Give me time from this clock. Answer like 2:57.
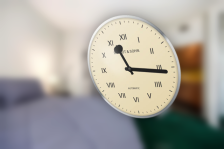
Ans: 11:16
